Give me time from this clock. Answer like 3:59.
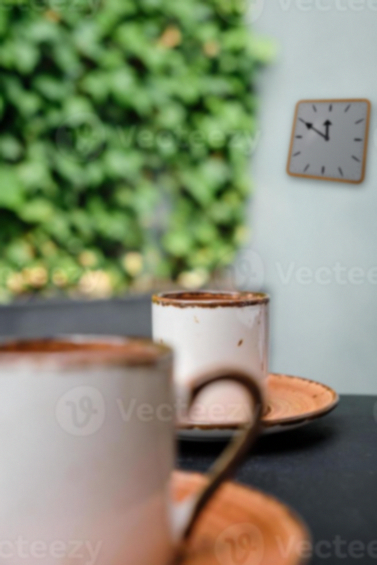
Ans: 11:50
